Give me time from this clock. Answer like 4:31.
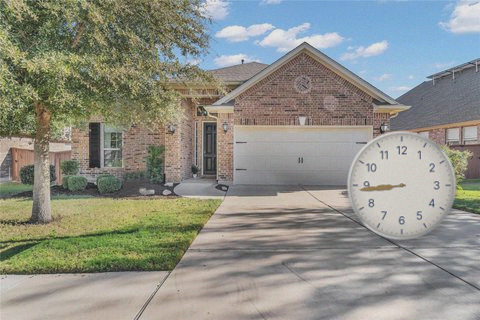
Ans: 8:44
